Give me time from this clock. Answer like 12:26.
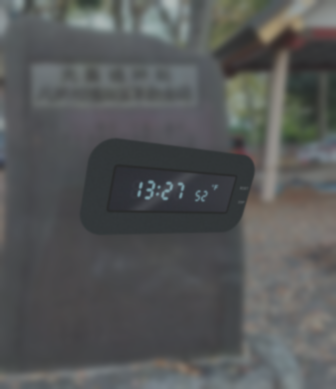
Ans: 13:27
